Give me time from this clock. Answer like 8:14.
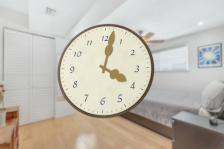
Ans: 4:02
